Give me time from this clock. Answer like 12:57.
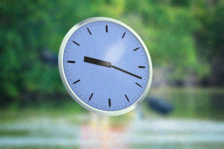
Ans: 9:18
